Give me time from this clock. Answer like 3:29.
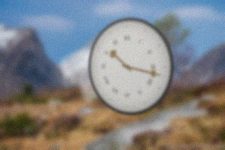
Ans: 10:17
